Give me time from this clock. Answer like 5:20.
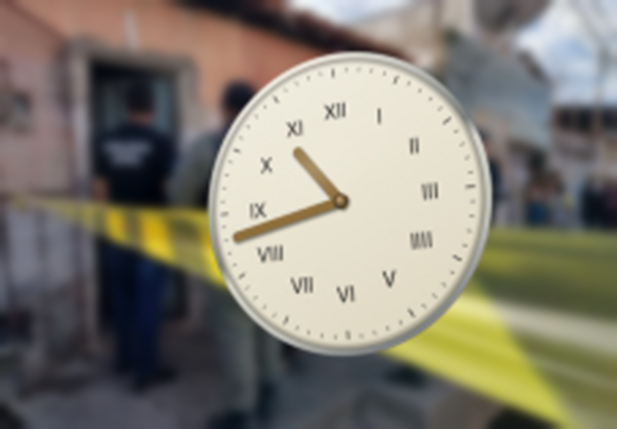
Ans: 10:43
